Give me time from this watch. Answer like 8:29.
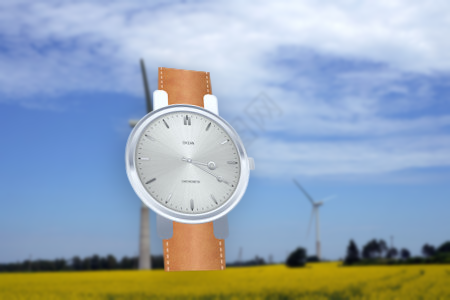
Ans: 3:20
